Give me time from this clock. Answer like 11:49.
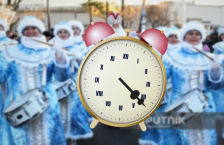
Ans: 4:22
